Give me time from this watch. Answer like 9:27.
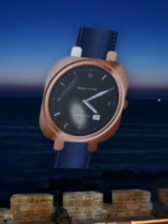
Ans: 4:10
